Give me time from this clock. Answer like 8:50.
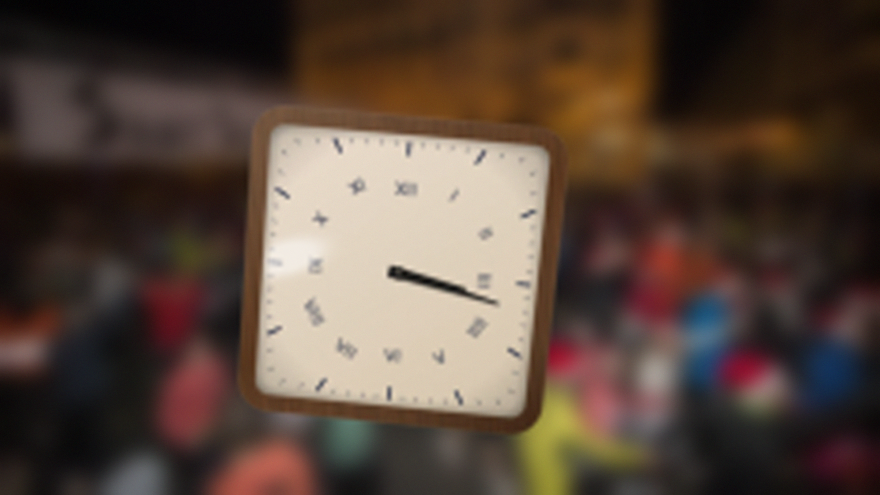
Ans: 3:17
